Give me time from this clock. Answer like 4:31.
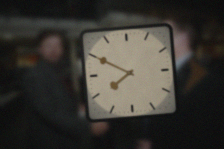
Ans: 7:50
